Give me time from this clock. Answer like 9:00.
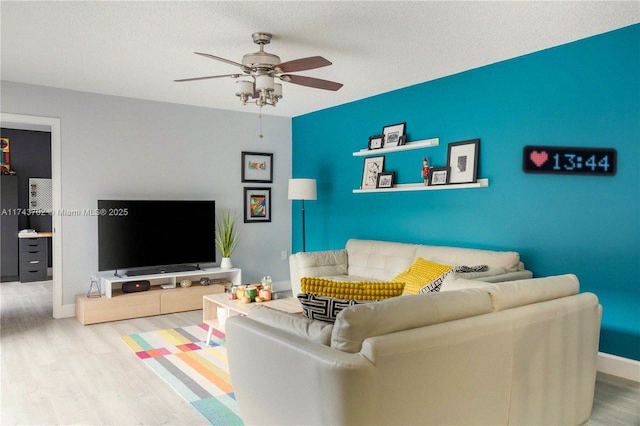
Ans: 13:44
